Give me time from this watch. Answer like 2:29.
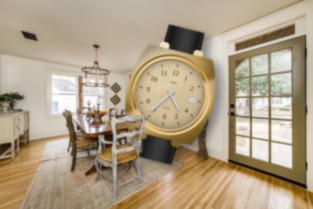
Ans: 4:36
